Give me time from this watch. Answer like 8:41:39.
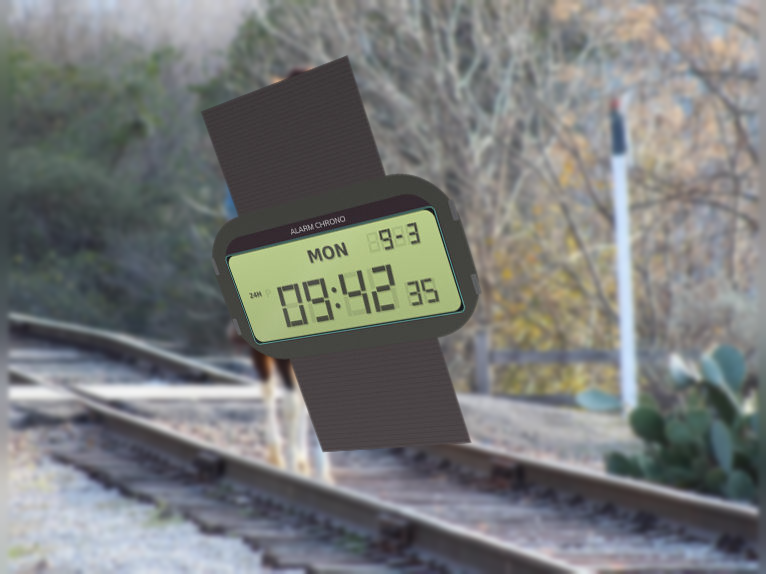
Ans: 9:42:35
